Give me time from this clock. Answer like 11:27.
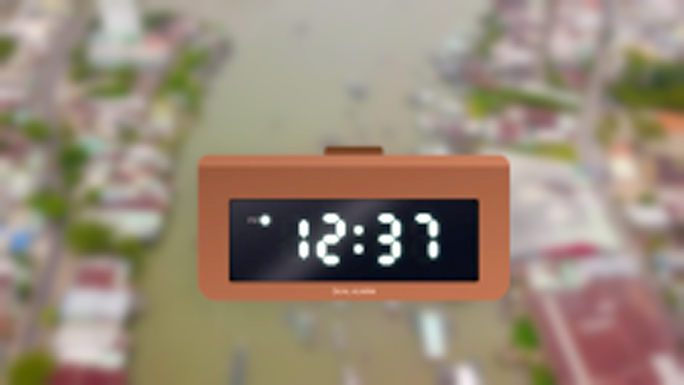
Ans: 12:37
